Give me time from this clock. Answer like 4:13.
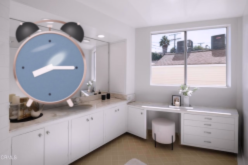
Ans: 8:15
